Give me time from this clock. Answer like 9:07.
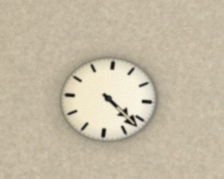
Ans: 4:22
